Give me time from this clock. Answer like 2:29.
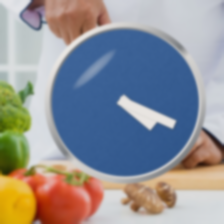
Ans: 4:19
